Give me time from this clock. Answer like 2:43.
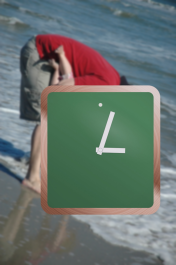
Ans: 3:03
